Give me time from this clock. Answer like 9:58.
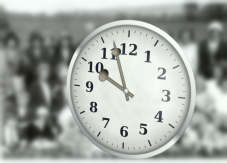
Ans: 9:57
